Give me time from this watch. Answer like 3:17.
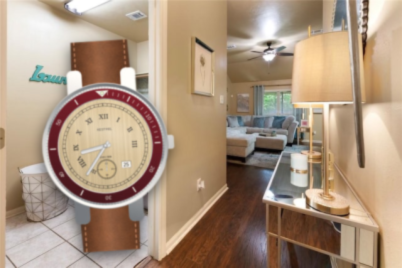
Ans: 8:36
